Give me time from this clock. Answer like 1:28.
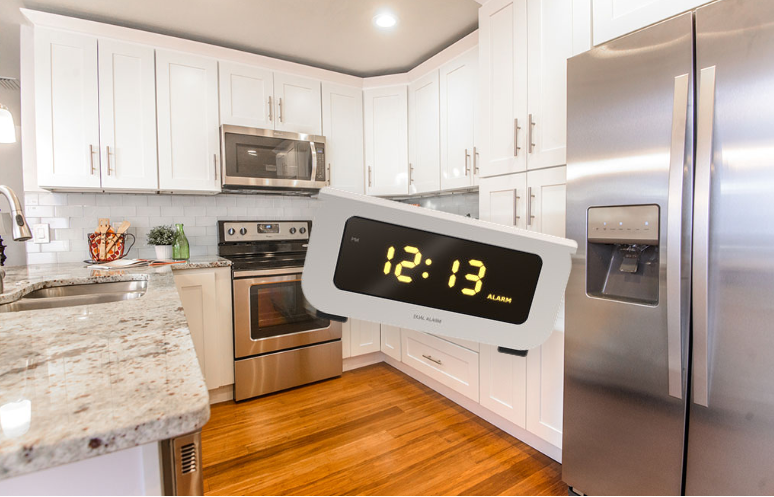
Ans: 12:13
